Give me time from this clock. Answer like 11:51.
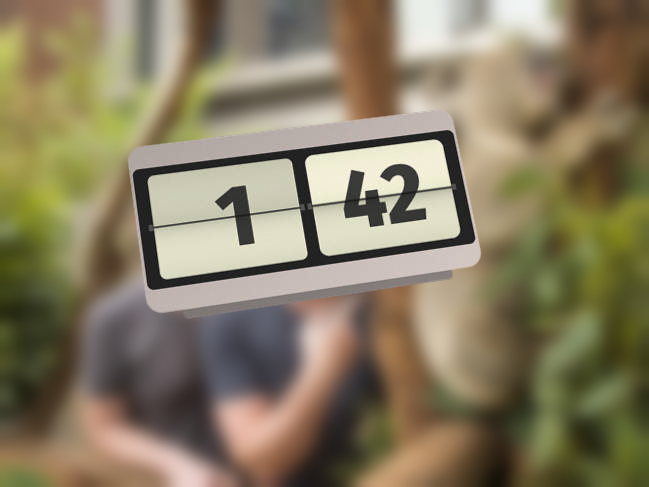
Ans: 1:42
